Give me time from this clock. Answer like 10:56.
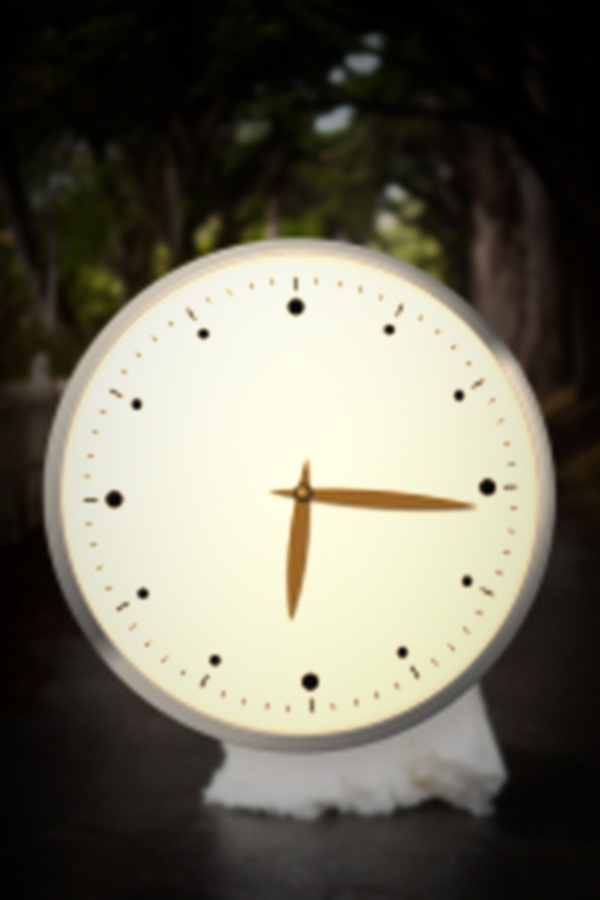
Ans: 6:16
